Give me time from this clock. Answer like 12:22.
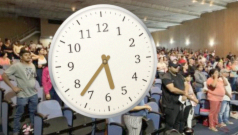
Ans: 5:37
